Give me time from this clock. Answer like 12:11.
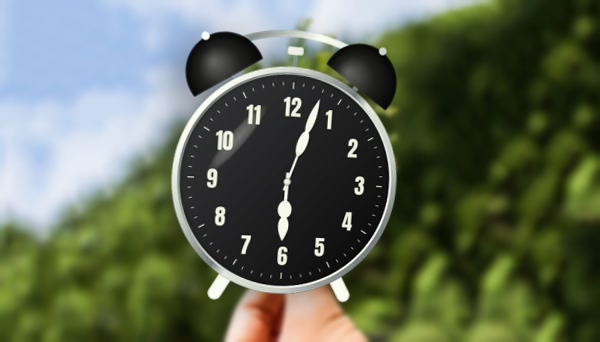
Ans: 6:03
